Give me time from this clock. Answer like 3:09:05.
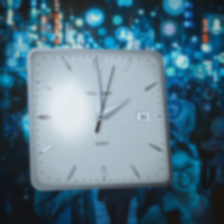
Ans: 2:00:03
